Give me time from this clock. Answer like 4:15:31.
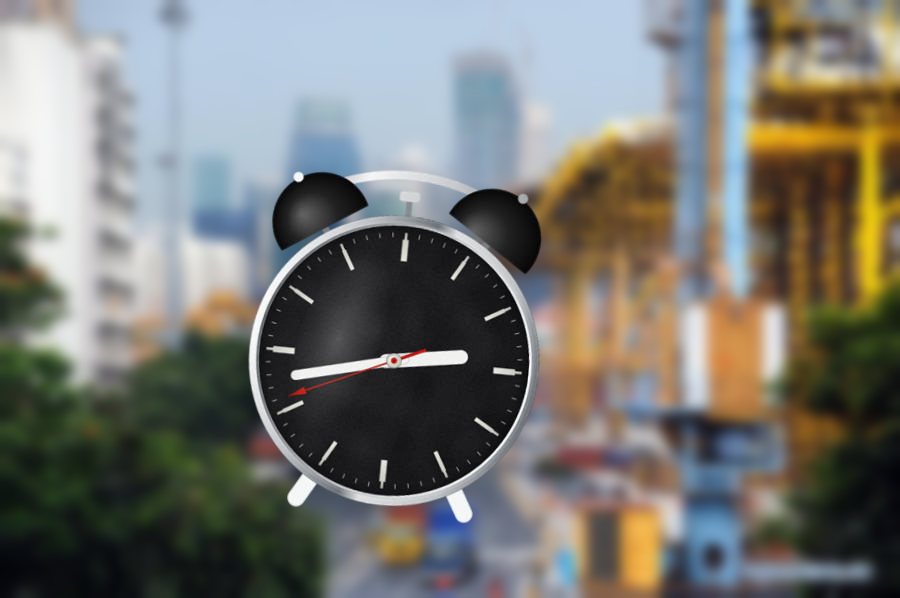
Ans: 2:42:41
